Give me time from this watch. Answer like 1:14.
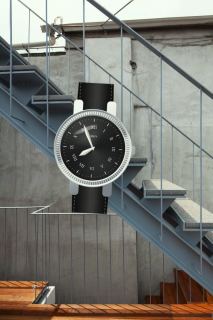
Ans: 7:56
